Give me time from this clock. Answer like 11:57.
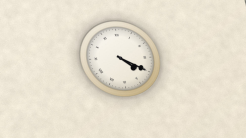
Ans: 4:20
